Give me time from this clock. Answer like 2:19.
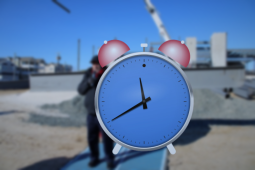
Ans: 11:40
